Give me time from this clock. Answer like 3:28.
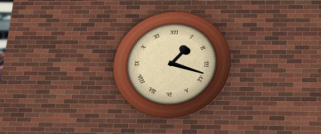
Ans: 1:18
